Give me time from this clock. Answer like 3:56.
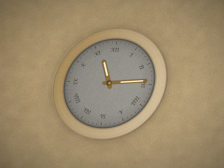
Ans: 11:14
